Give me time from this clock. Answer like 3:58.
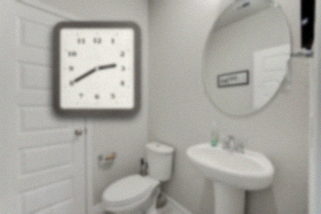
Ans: 2:40
